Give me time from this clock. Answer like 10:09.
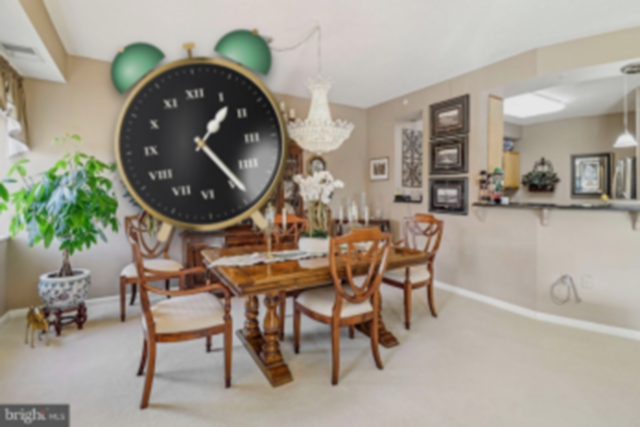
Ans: 1:24
